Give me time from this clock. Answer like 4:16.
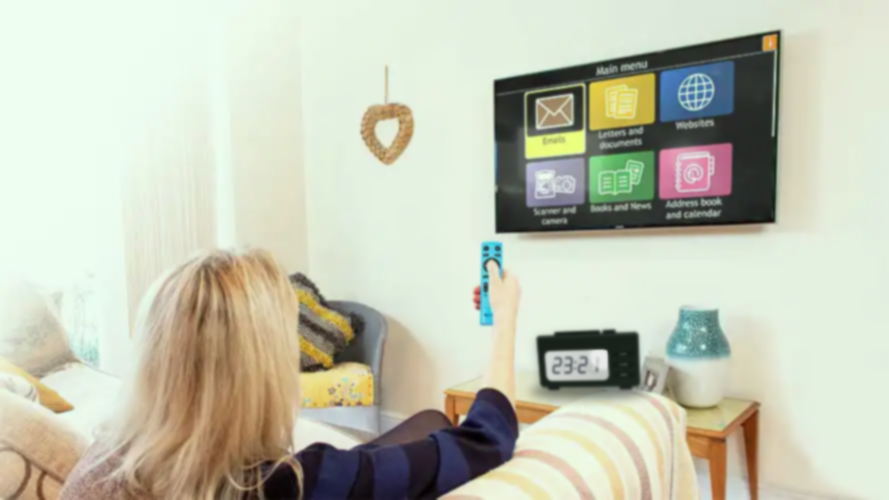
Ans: 23:21
